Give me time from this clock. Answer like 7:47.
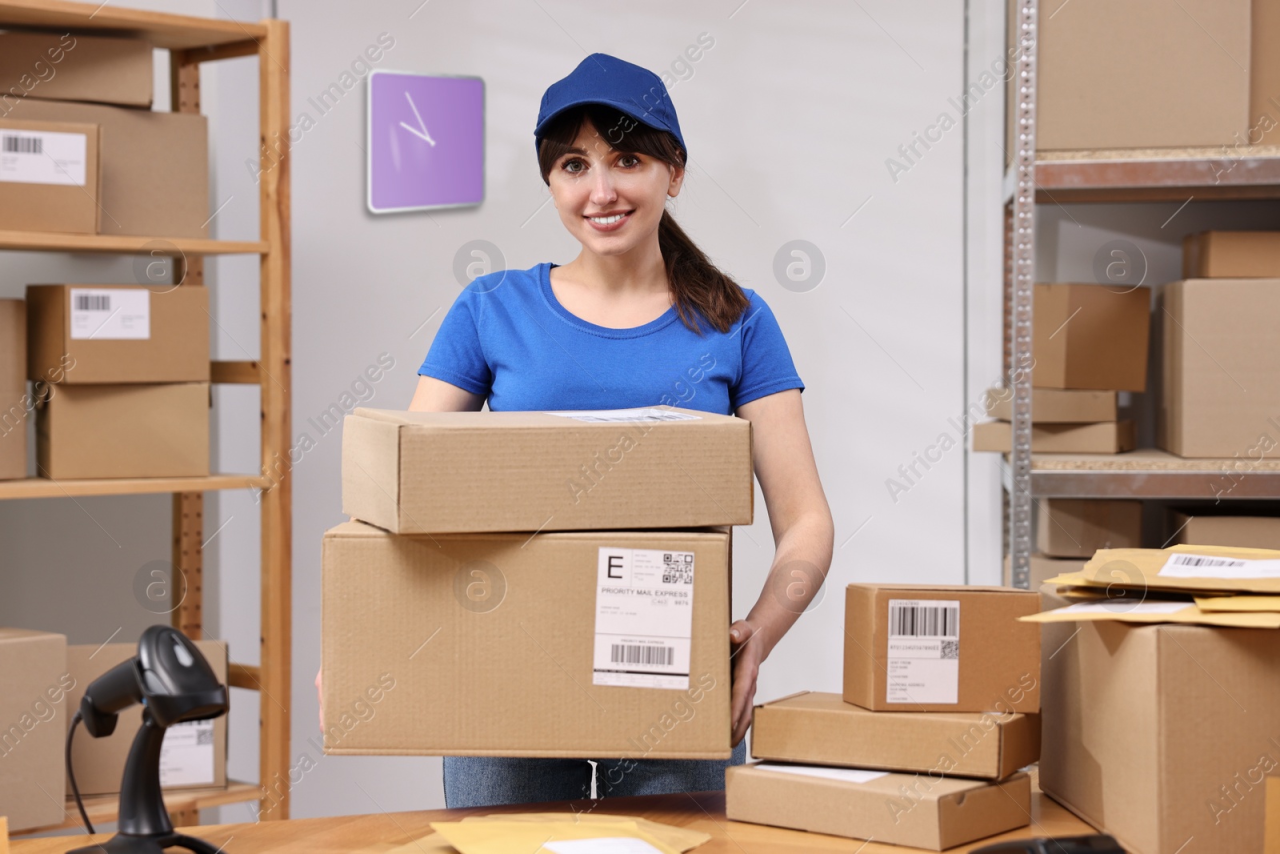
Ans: 9:55
